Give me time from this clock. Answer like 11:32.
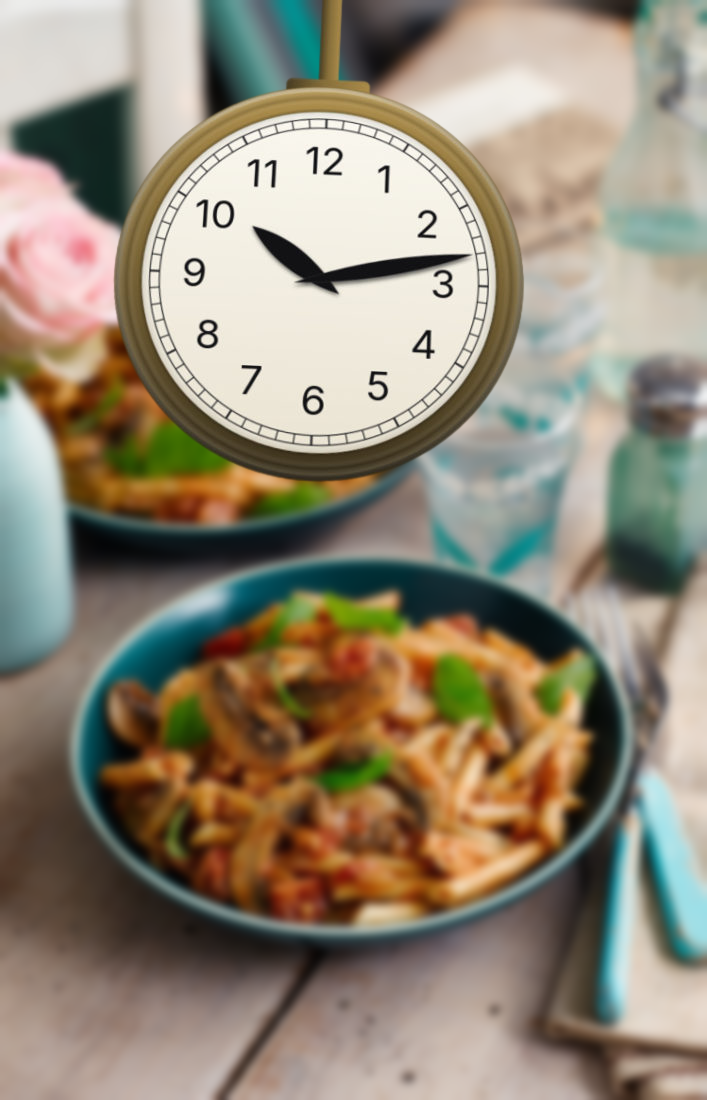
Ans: 10:13
